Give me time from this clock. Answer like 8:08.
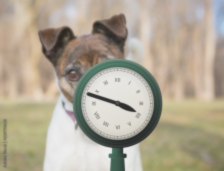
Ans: 3:48
